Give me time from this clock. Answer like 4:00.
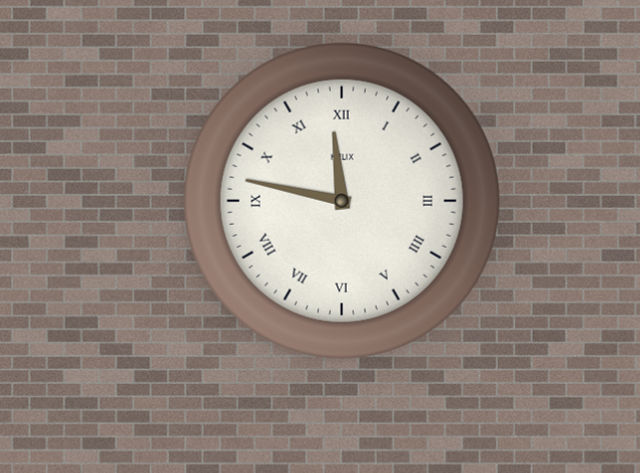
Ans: 11:47
